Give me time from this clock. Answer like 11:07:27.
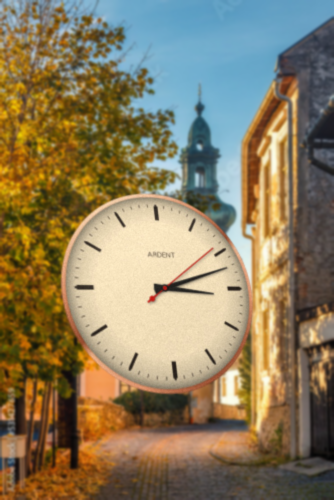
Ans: 3:12:09
